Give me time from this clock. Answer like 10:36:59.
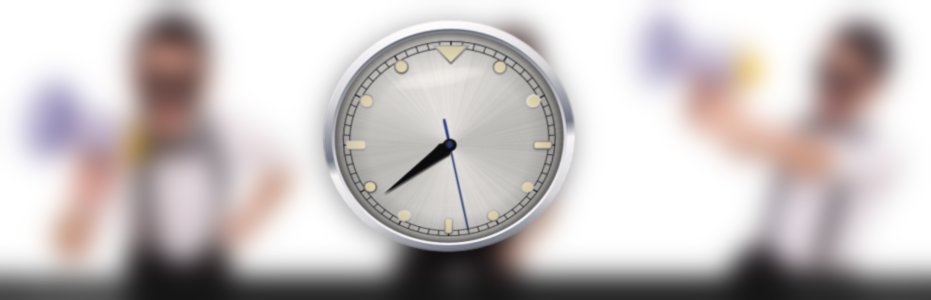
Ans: 7:38:28
